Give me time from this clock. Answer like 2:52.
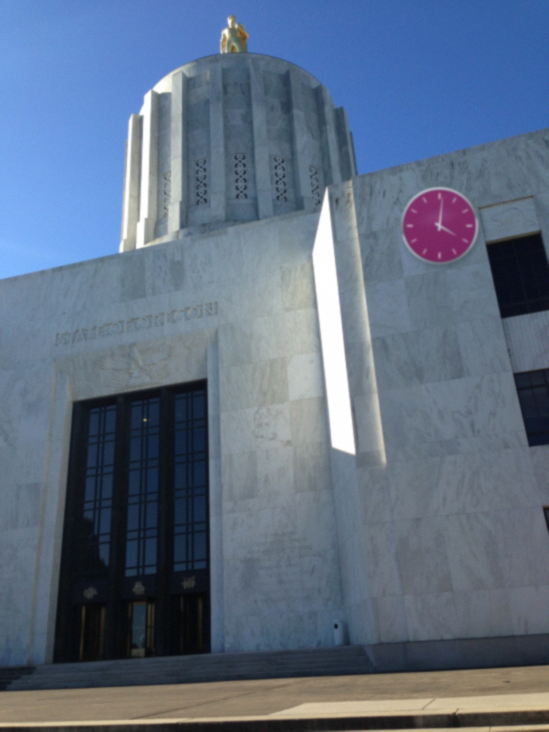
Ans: 4:01
